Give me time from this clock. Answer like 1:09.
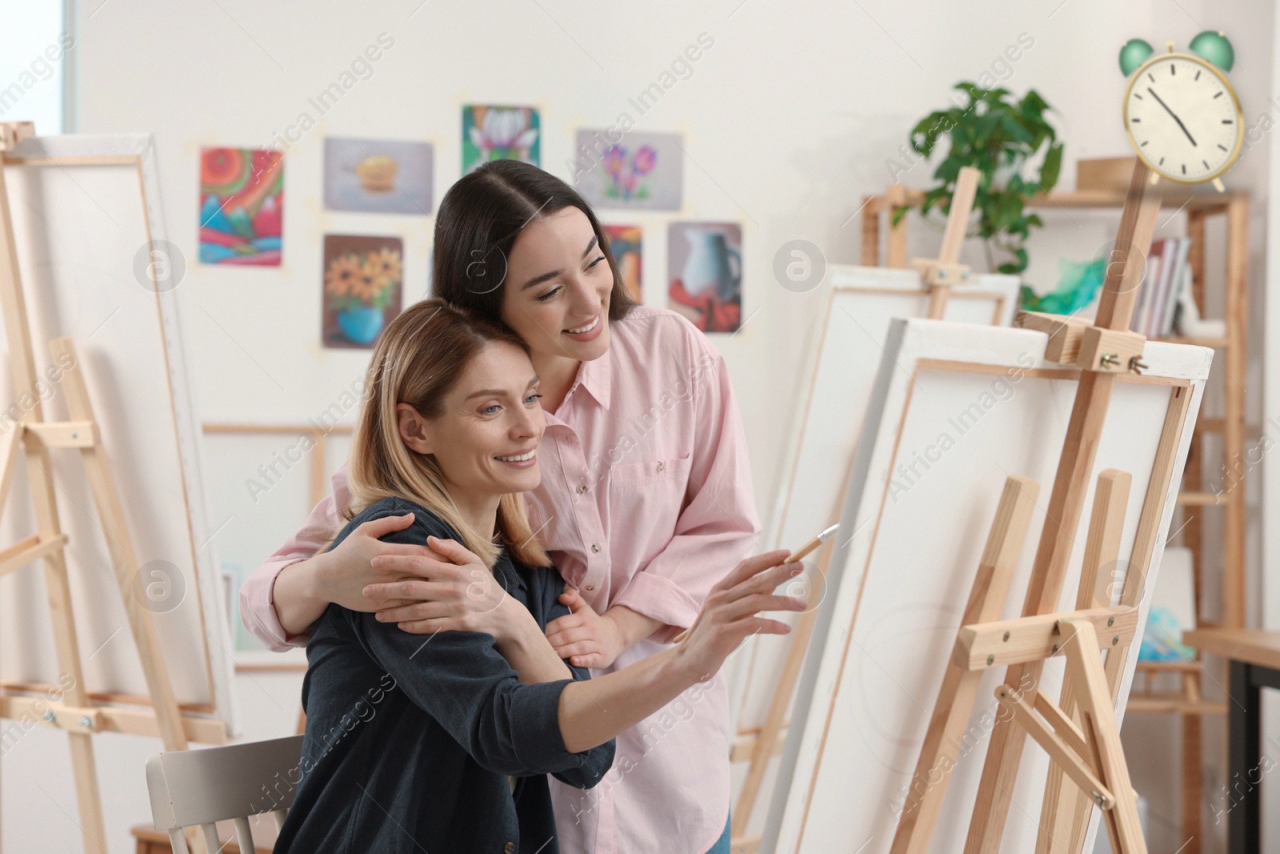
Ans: 4:53
